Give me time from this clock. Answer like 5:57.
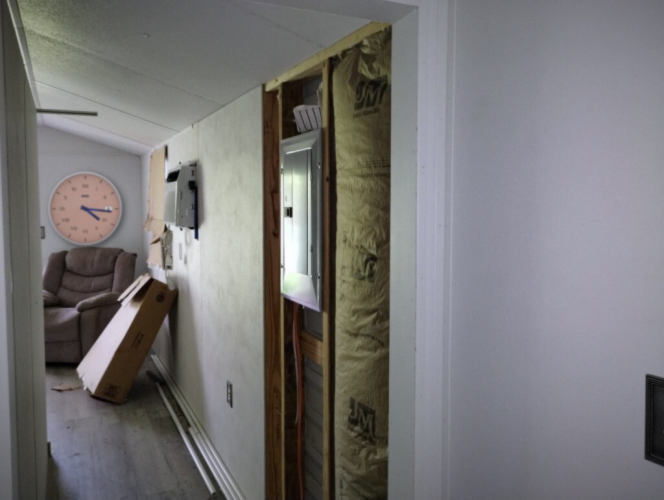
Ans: 4:16
